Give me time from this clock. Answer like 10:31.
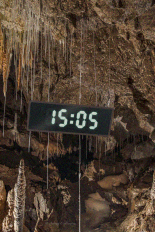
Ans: 15:05
